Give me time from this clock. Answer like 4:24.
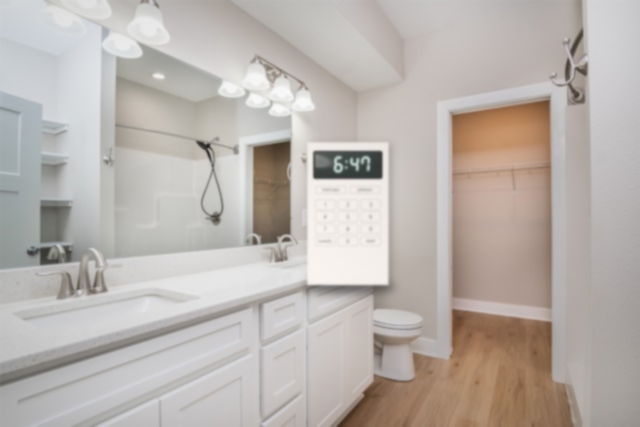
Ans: 6:47
